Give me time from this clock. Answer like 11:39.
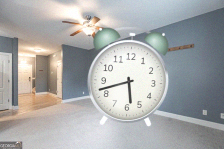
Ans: 5:42
